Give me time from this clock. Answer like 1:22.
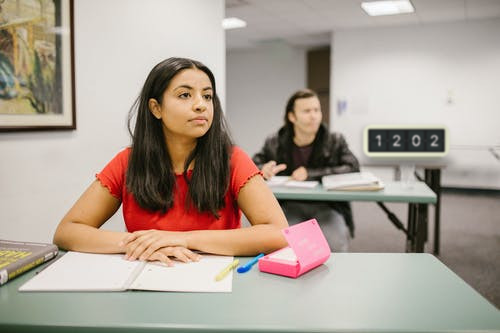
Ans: 12:02
